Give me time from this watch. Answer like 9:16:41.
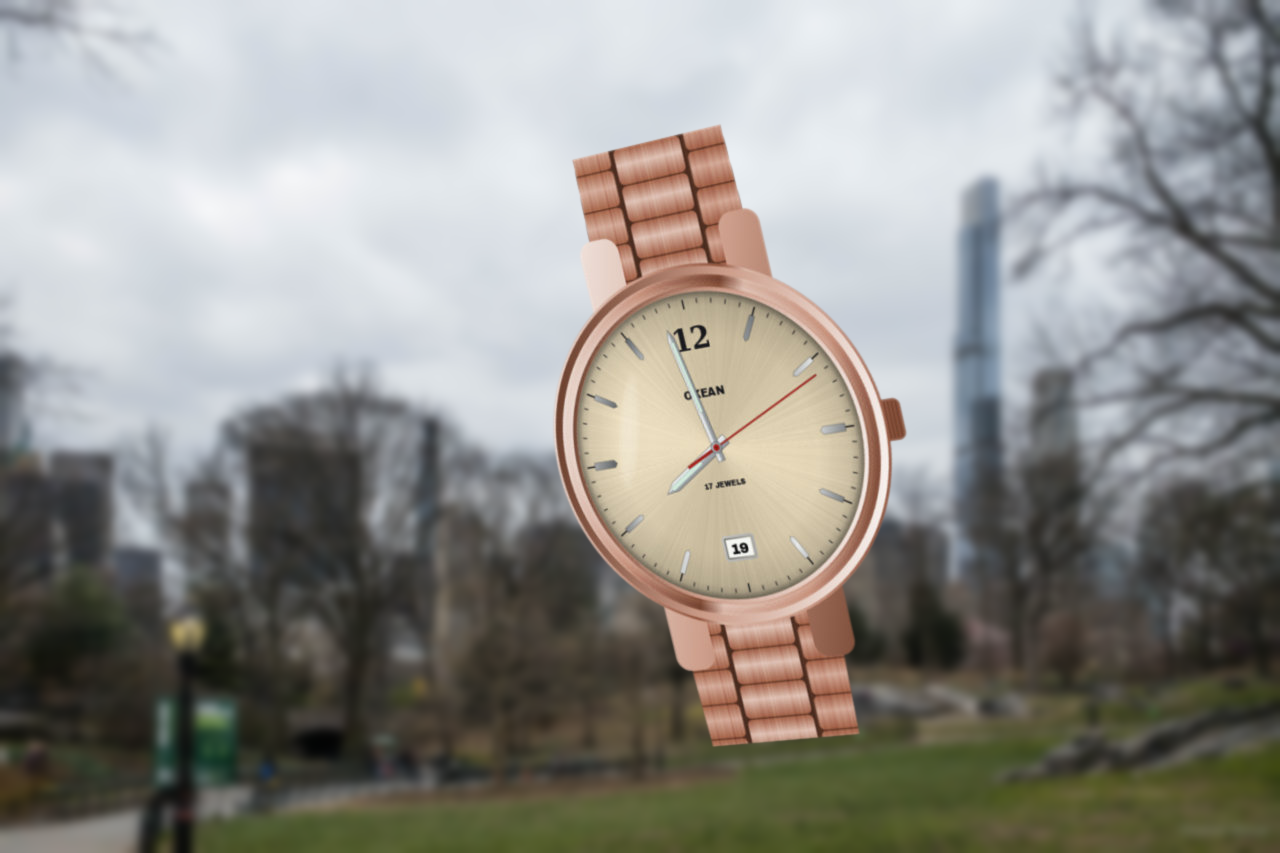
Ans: 7:58:11
